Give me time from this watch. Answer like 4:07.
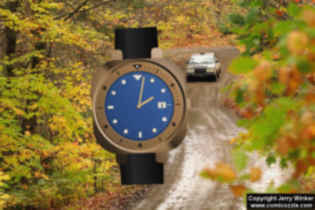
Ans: 2:02
